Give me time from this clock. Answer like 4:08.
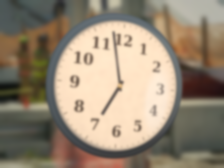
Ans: 6:58
